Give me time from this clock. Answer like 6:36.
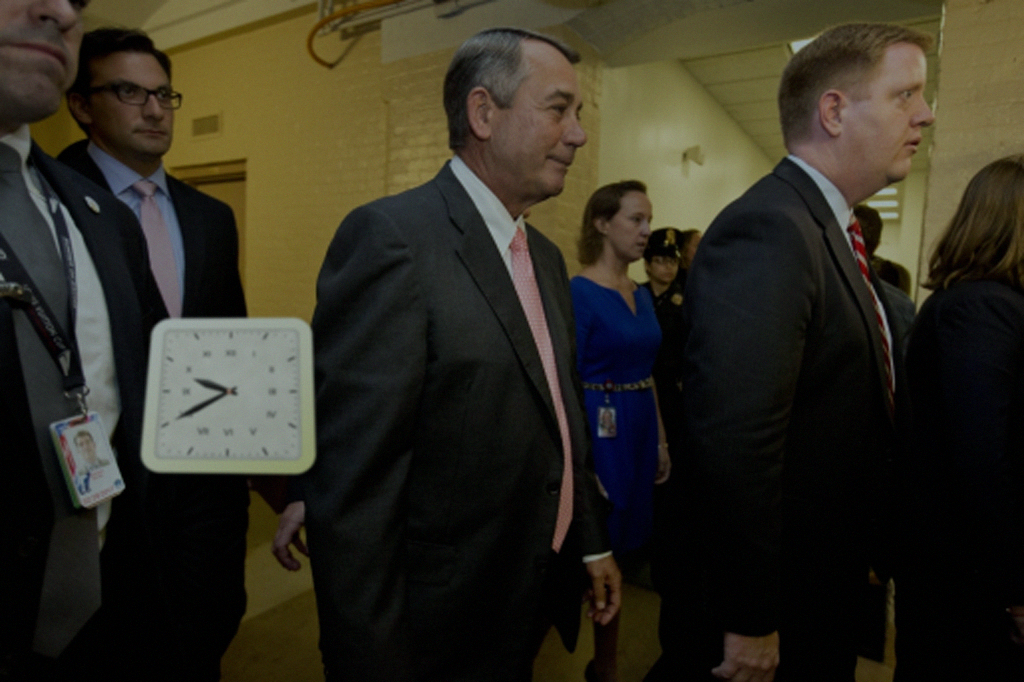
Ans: 9:40
